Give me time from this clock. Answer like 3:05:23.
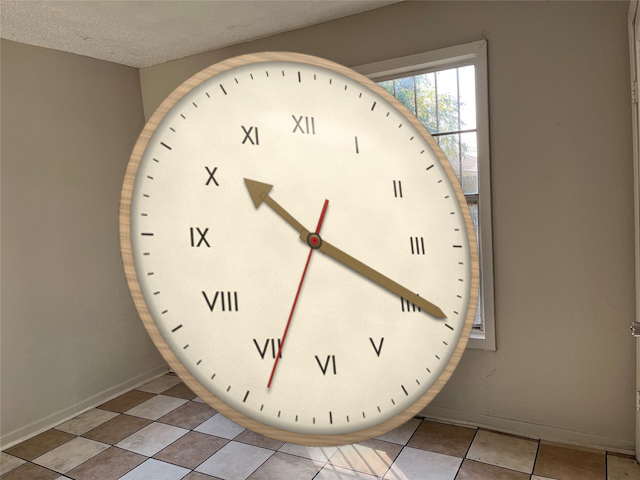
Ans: 10:19:34
